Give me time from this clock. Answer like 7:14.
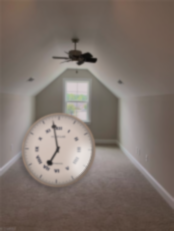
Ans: 6:58
